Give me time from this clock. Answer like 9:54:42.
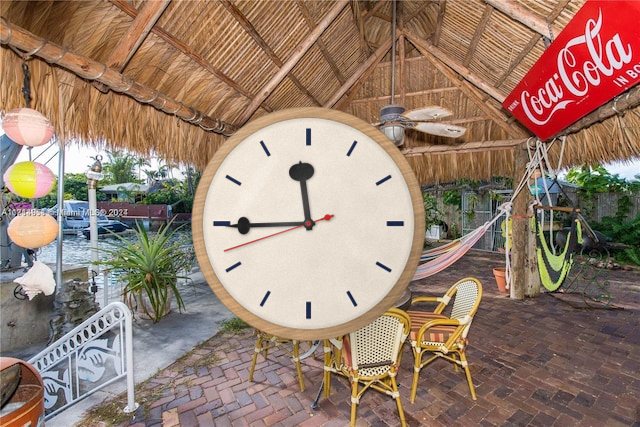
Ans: 11:44:42
